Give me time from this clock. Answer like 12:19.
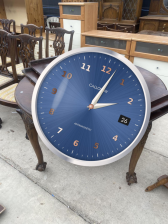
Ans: 2:02
